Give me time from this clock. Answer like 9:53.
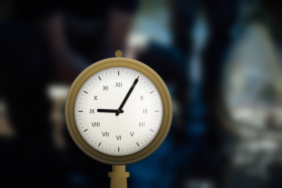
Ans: 9:05
